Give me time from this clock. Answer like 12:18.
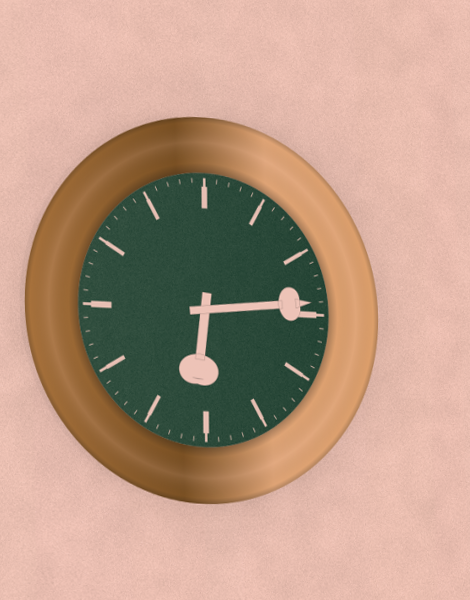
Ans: 6:14
